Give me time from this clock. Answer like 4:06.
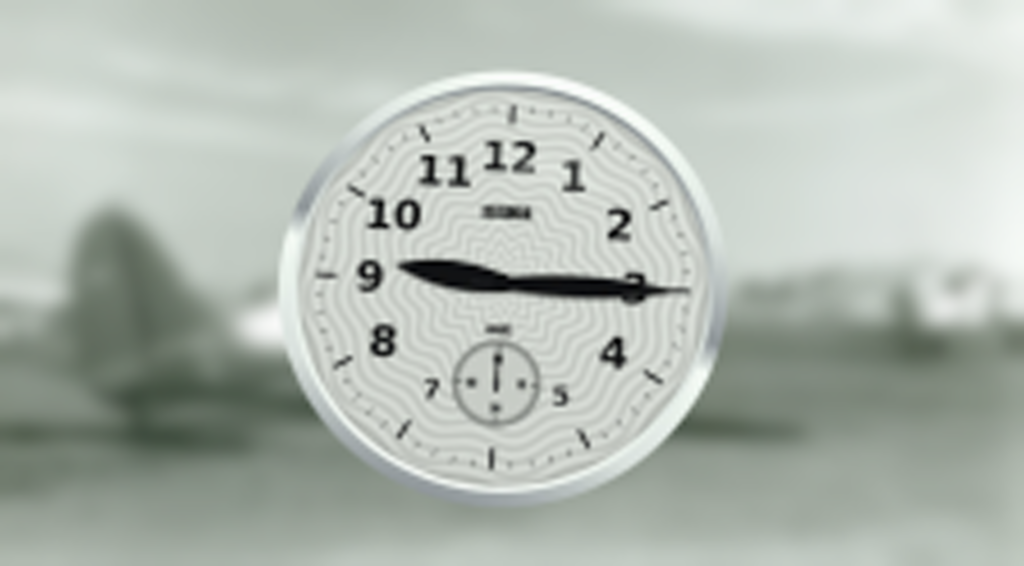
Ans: 9:15
